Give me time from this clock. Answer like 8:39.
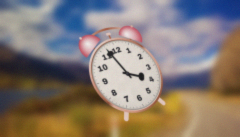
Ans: 3:57
